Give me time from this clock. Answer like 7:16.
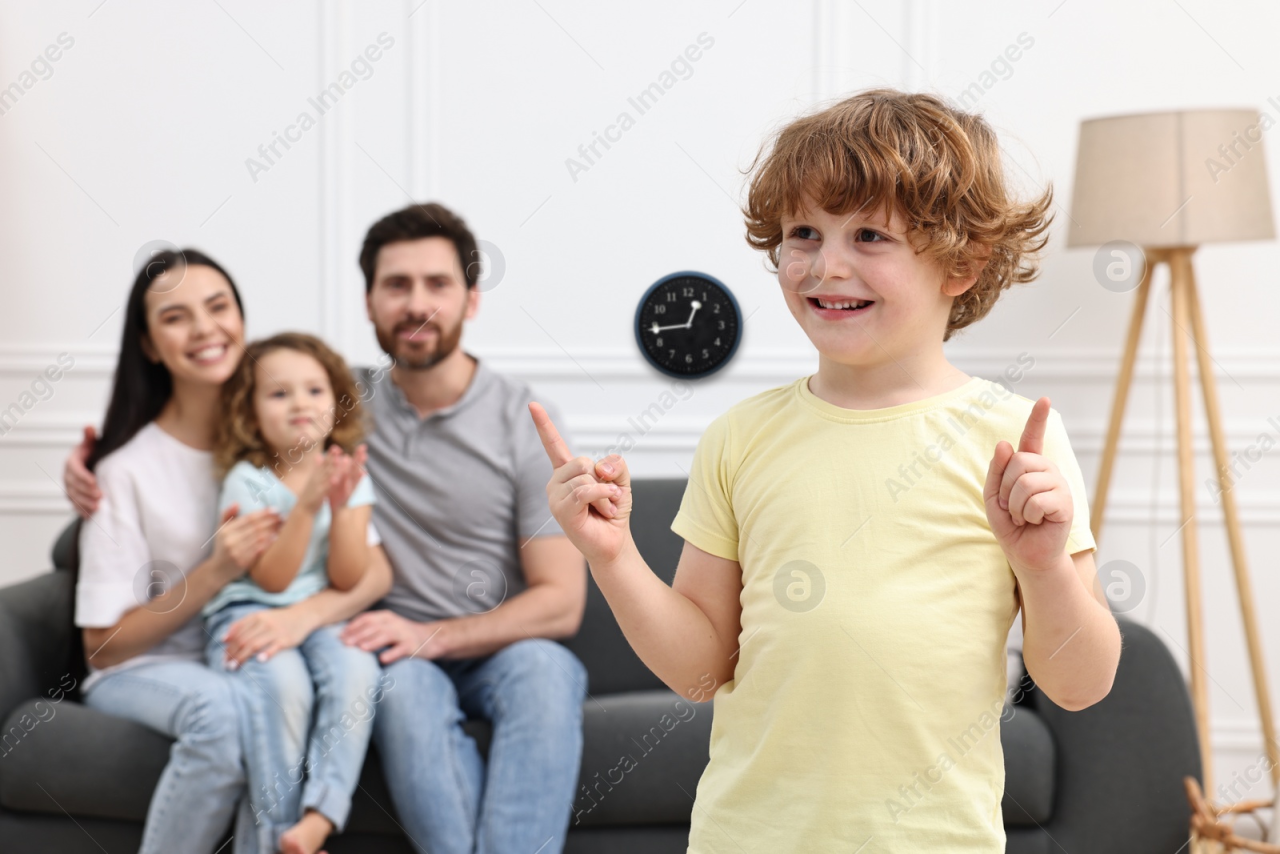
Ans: 12:44
